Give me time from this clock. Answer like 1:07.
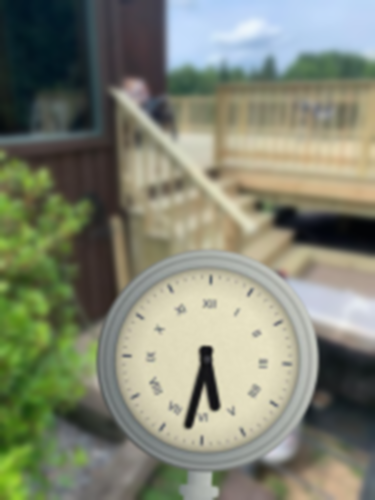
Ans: 5:32
